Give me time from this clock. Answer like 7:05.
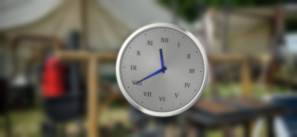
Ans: 11:40
